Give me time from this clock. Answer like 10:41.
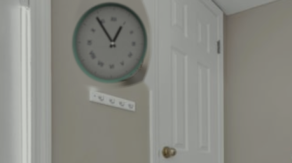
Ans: 12:54
